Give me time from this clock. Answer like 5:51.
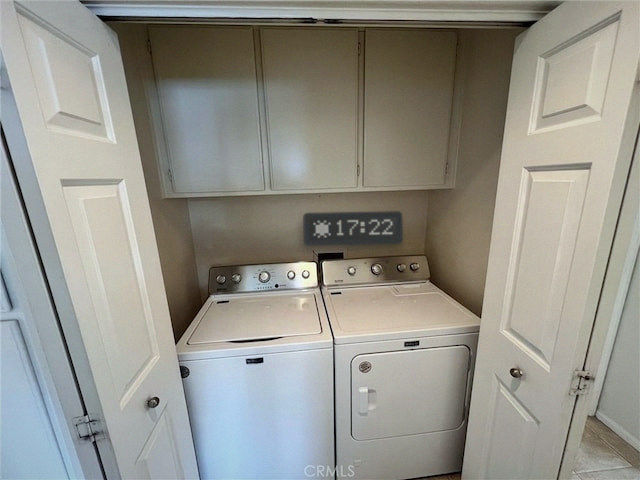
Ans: 17:22
